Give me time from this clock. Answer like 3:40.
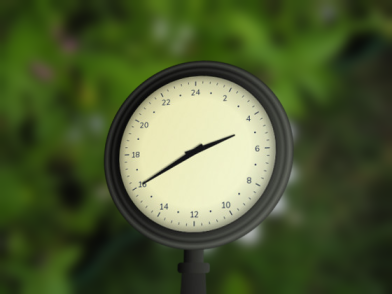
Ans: 4:40
